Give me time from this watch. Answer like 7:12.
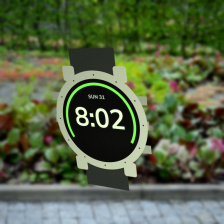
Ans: 8:02
